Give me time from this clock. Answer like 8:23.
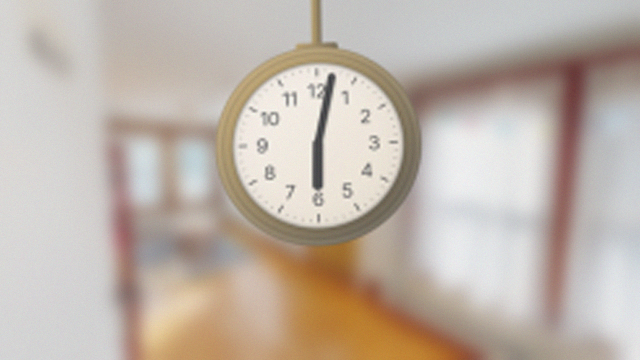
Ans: 6:02
